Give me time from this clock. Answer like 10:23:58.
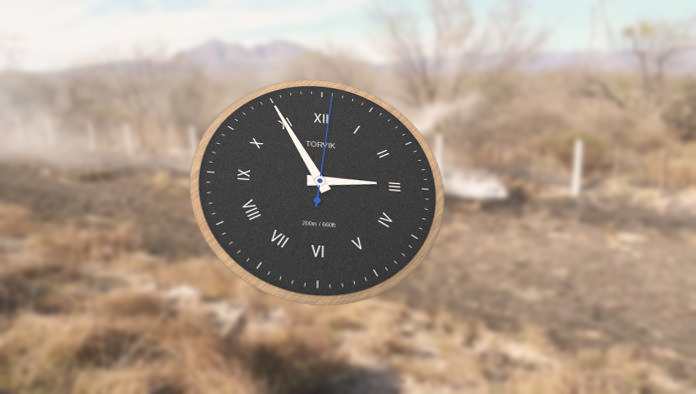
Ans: 2:55:01
